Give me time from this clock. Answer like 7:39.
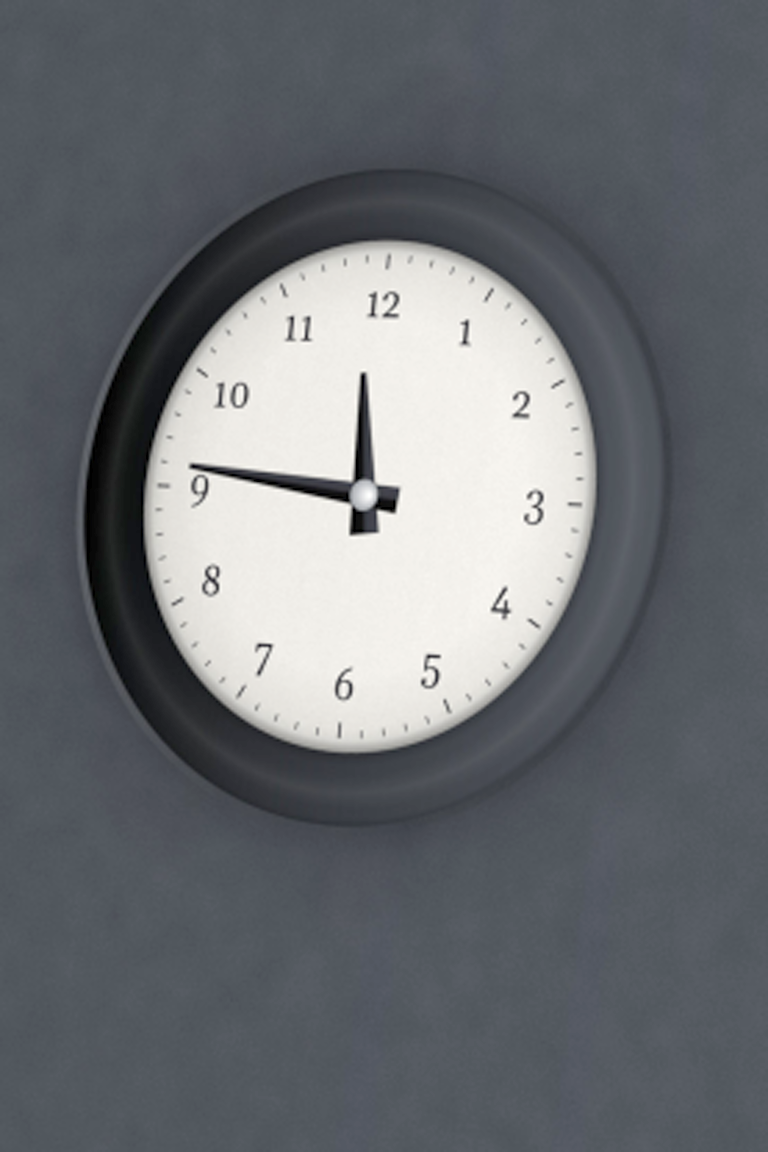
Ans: 11:46
